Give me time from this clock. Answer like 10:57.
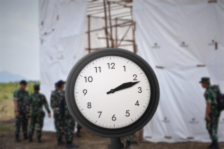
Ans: 2:12
